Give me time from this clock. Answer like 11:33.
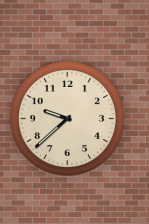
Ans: 9:38
